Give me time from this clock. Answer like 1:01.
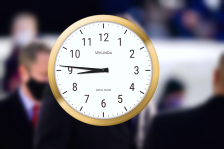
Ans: 8:46
